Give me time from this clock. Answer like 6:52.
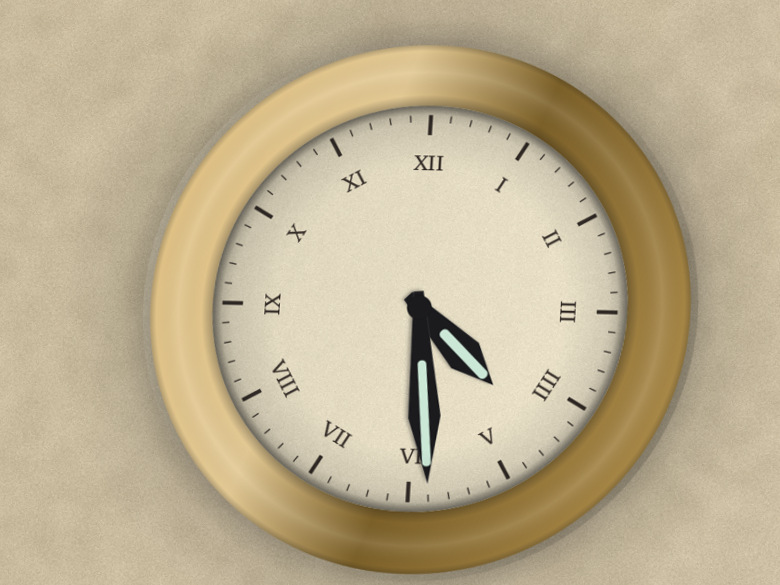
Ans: 4:29
